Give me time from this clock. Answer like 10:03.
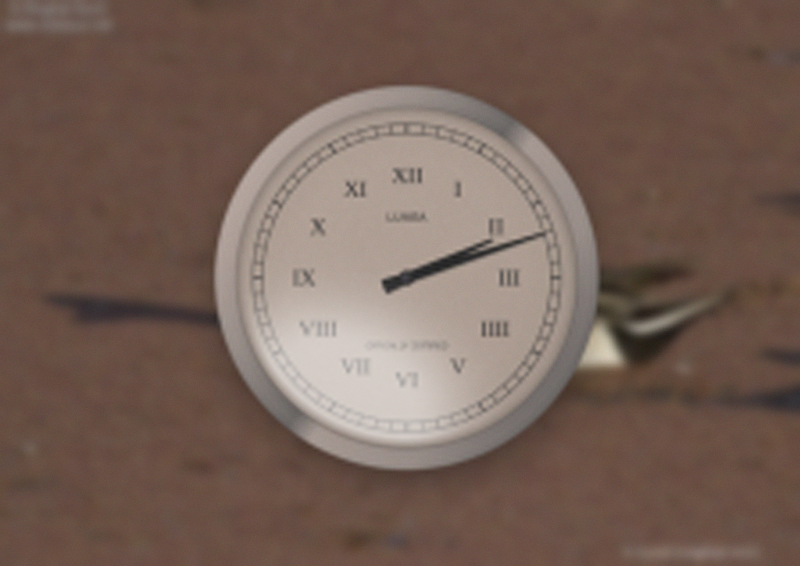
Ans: 2:12
